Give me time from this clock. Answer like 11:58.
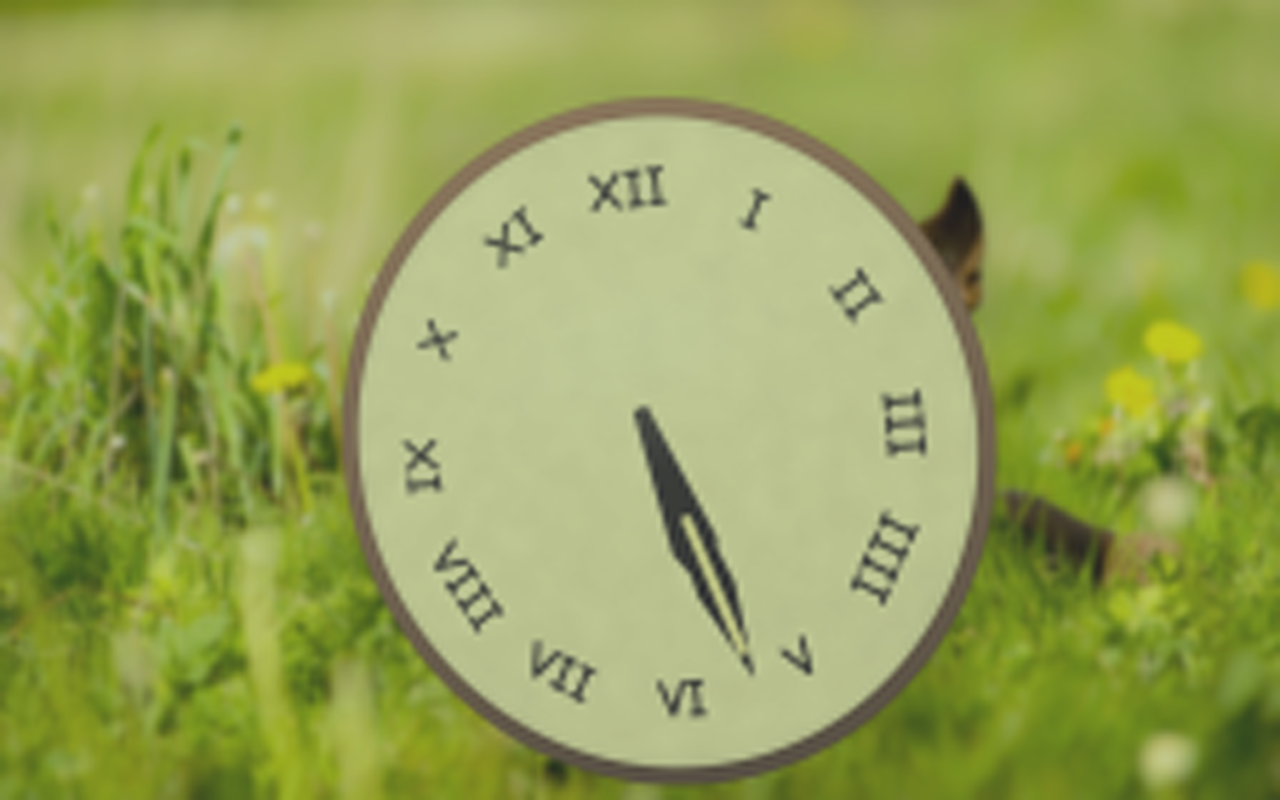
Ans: 5:27
